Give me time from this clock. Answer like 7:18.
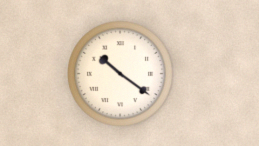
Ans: 10:21
